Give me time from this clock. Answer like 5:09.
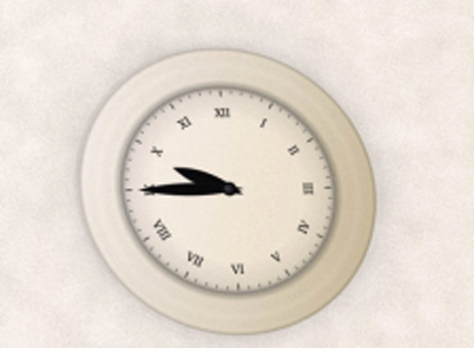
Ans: 9:45
